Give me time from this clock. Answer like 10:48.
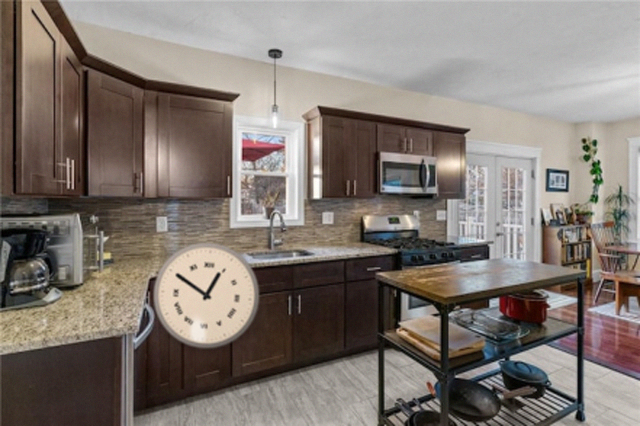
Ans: 12:50
